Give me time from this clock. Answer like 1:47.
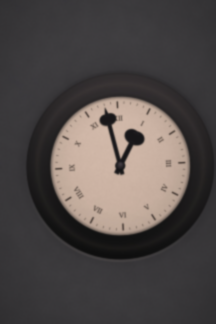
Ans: 12:58
